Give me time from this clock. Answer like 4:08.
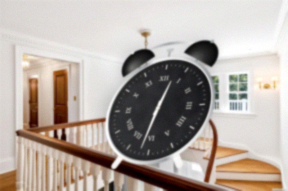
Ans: 12:32
